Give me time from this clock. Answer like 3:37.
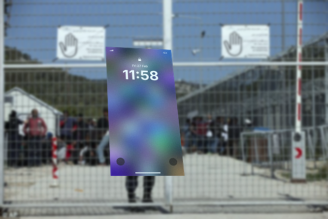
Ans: 11:58
